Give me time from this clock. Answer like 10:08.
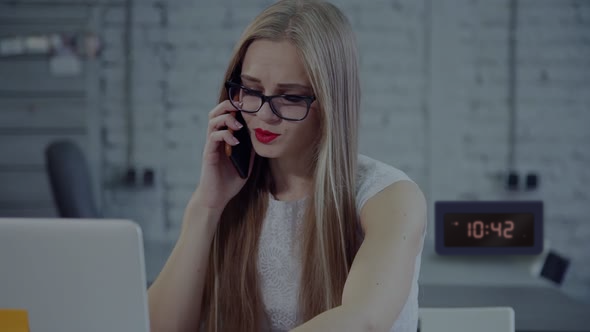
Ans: 10:42
